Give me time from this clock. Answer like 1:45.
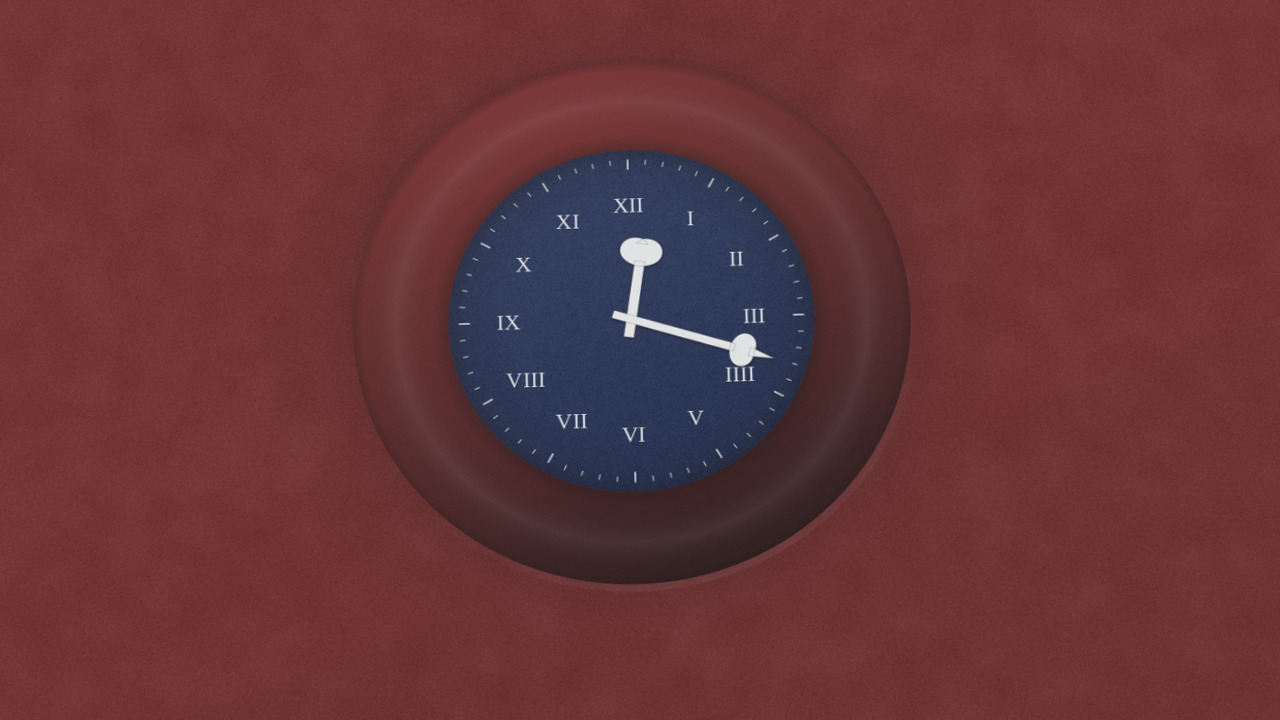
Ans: 12:18
